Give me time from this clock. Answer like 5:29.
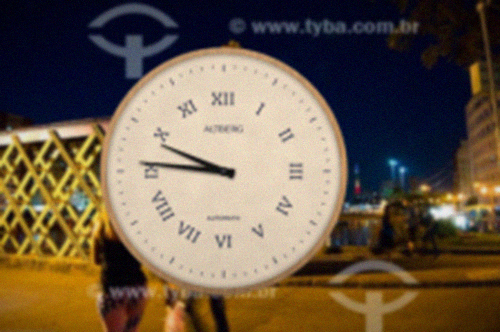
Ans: 9:46
